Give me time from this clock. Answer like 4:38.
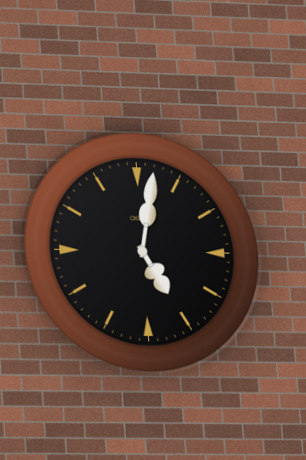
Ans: 5:02
